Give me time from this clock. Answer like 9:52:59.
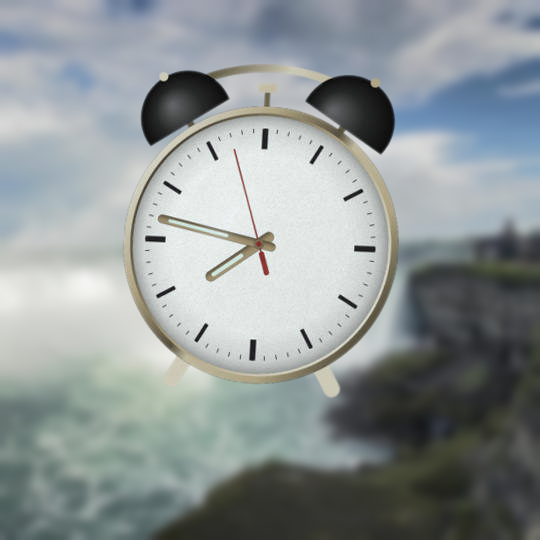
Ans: 7:46:57
